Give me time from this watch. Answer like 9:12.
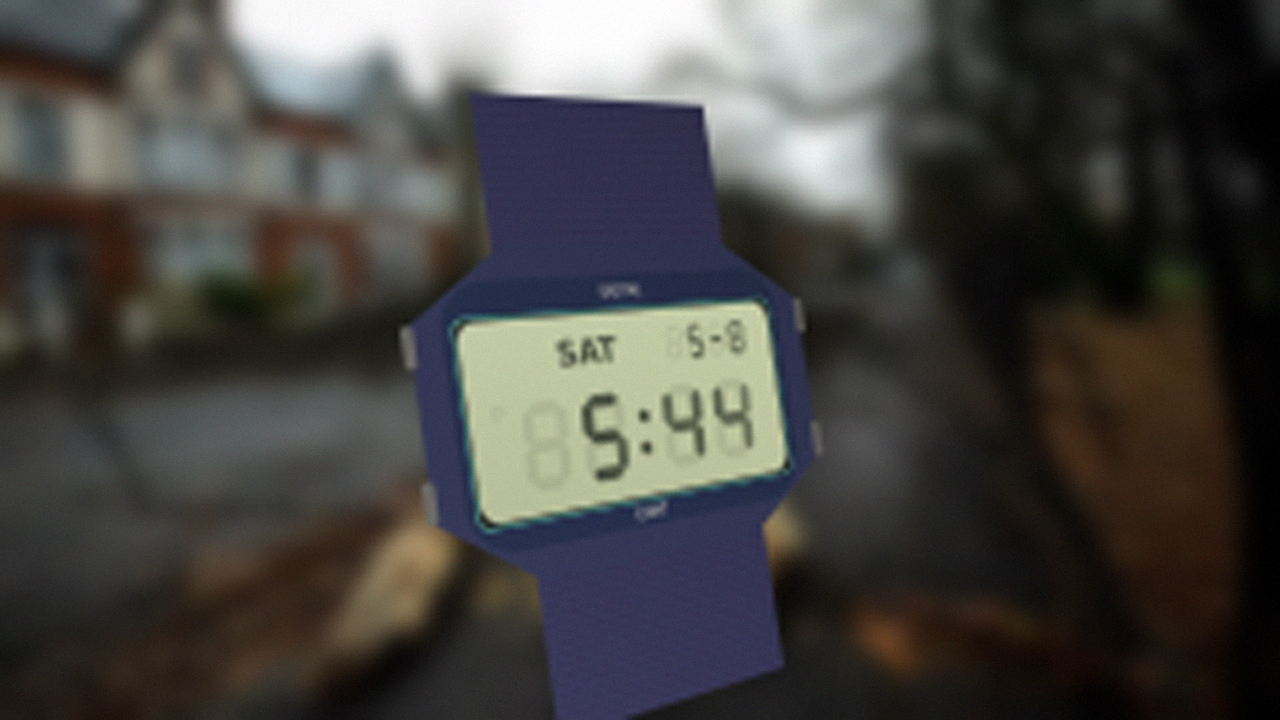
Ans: 5:44
